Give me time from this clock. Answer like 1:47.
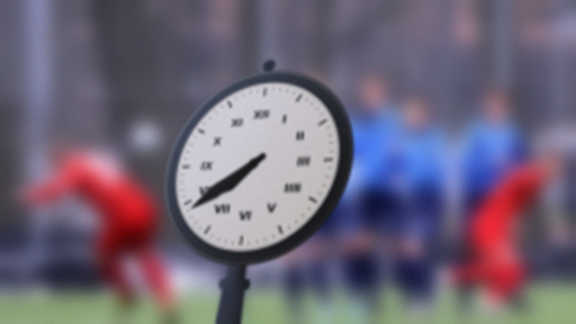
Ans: 7:39
